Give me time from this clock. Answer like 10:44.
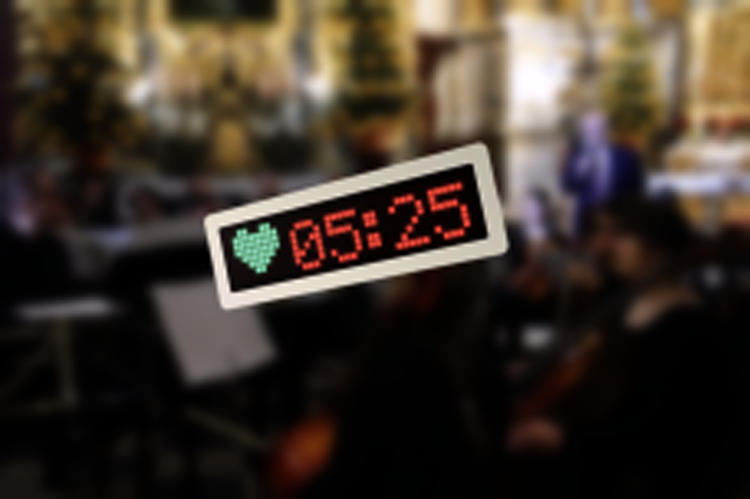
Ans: 5:25
